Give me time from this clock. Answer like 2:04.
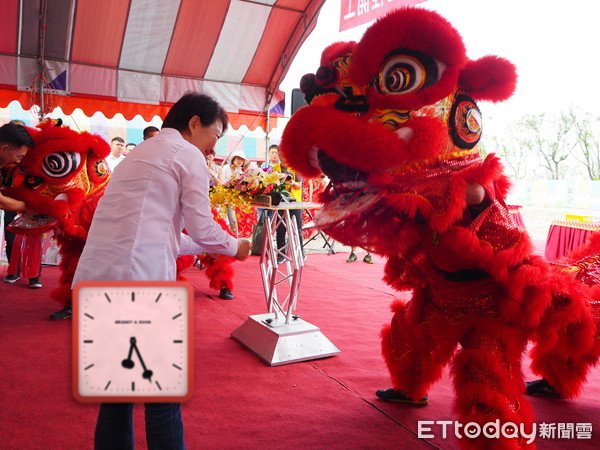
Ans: 6:26
